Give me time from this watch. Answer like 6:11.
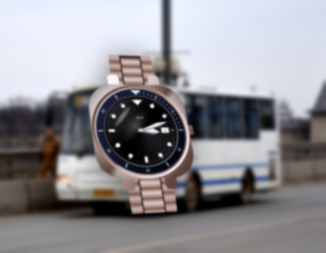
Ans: 3:12
